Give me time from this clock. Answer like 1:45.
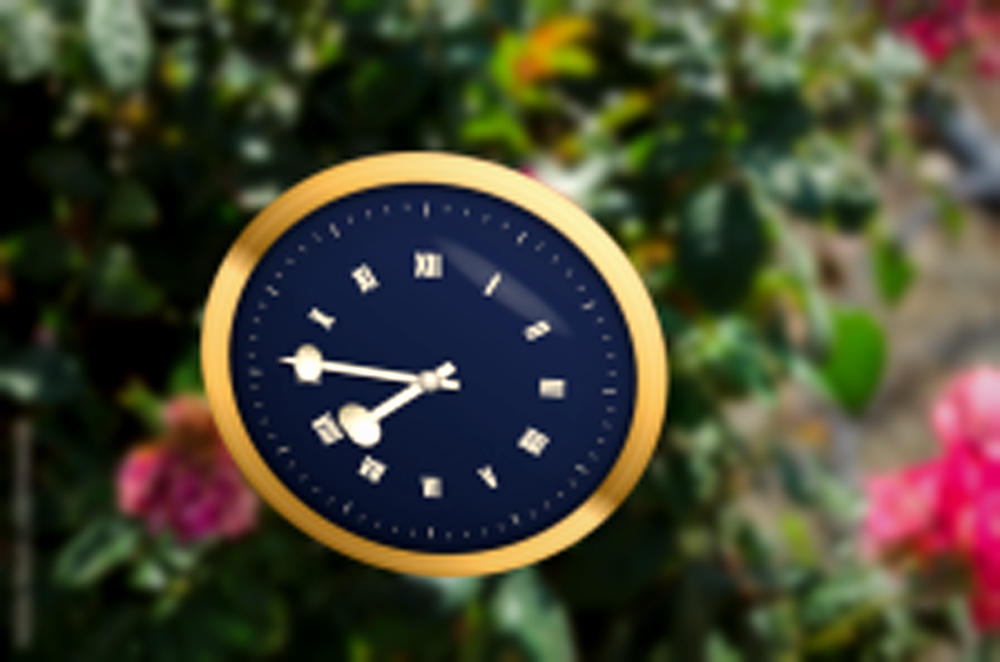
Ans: 7:46
